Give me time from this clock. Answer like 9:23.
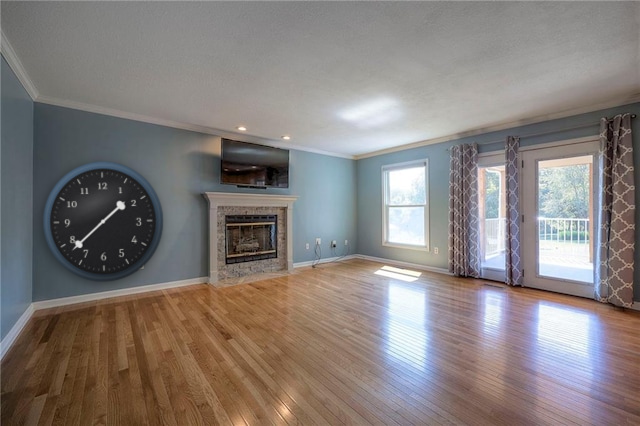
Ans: 1:38
